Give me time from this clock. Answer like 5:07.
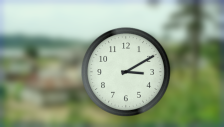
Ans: 3:10
